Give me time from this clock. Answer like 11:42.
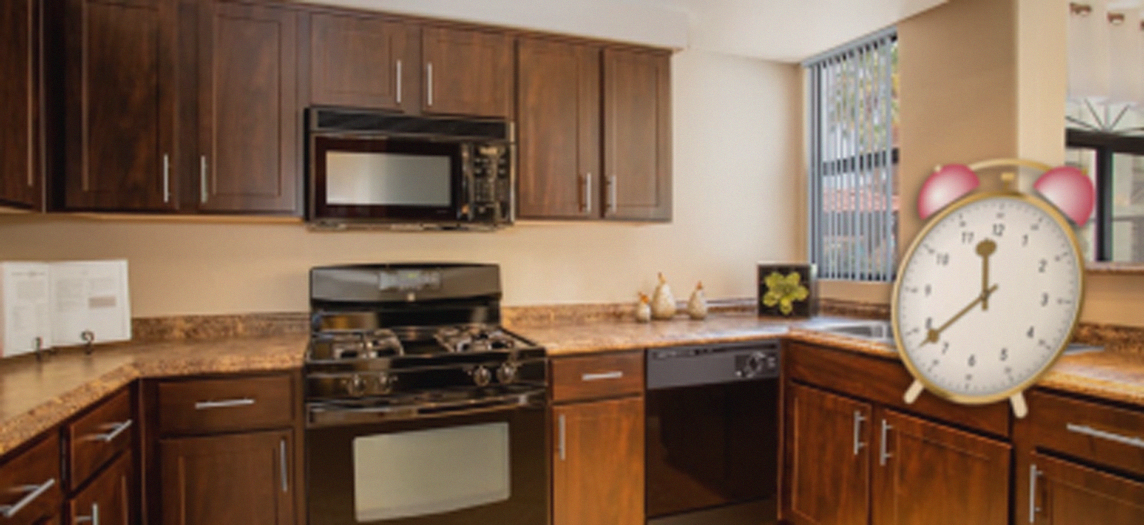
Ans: 11:38
